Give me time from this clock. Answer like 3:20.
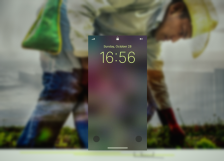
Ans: 16:56
